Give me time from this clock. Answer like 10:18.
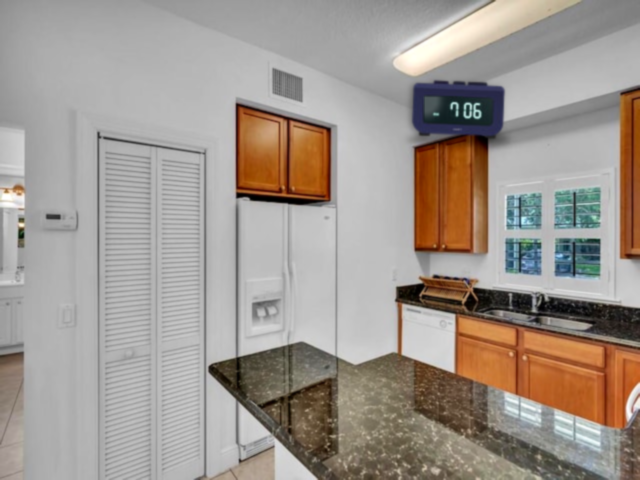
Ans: 7:06
